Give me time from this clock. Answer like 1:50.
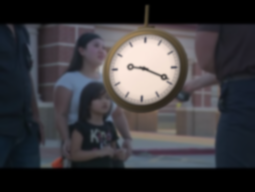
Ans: 9:19
